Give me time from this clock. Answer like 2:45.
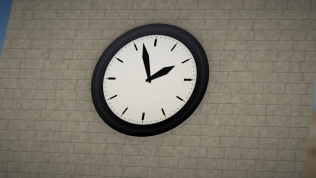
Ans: 1:57
